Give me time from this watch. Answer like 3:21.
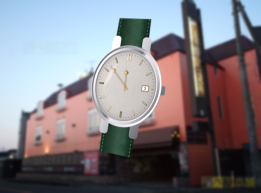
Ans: 11:52
